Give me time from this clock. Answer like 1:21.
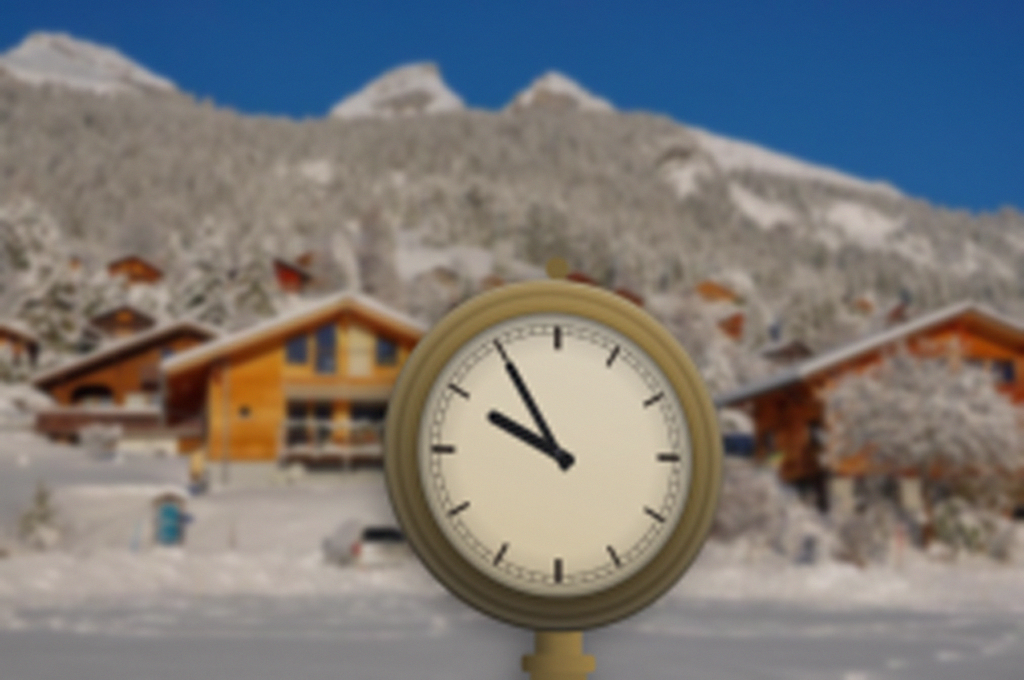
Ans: 9:55
